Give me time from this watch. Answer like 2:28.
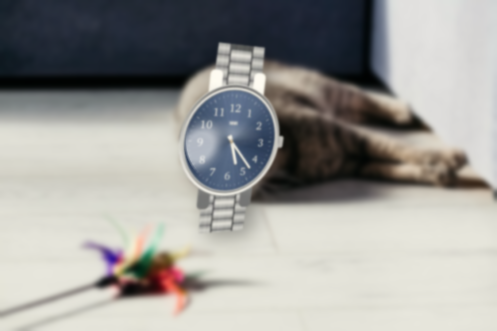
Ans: 5:23
